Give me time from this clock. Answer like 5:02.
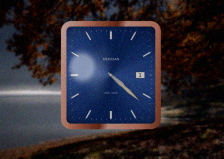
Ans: 4:22
